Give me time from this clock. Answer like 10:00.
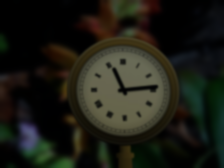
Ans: 11:14
